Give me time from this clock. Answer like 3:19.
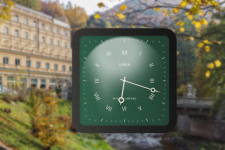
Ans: 6:18
